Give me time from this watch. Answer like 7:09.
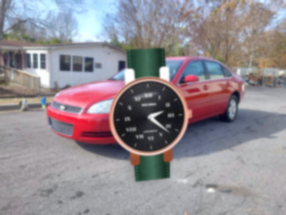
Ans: 2:22
